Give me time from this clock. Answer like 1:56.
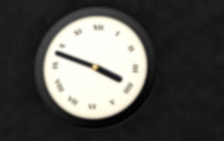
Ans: 3:48
